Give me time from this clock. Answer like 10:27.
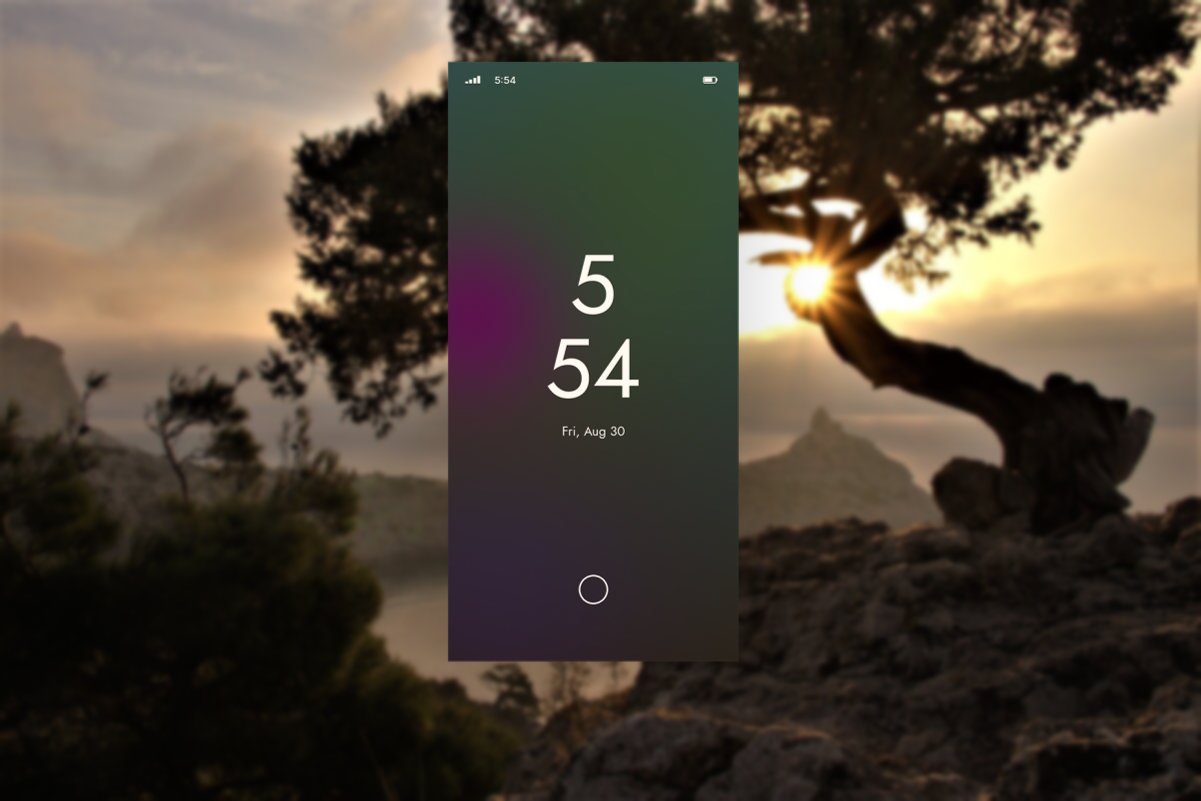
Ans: 5:54
